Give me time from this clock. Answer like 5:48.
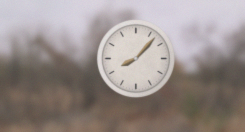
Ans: 8:07
